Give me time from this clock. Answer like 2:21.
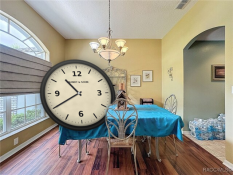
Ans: 10:40
